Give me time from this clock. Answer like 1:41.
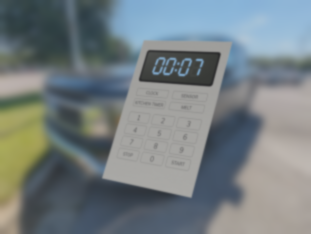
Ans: 0:07
